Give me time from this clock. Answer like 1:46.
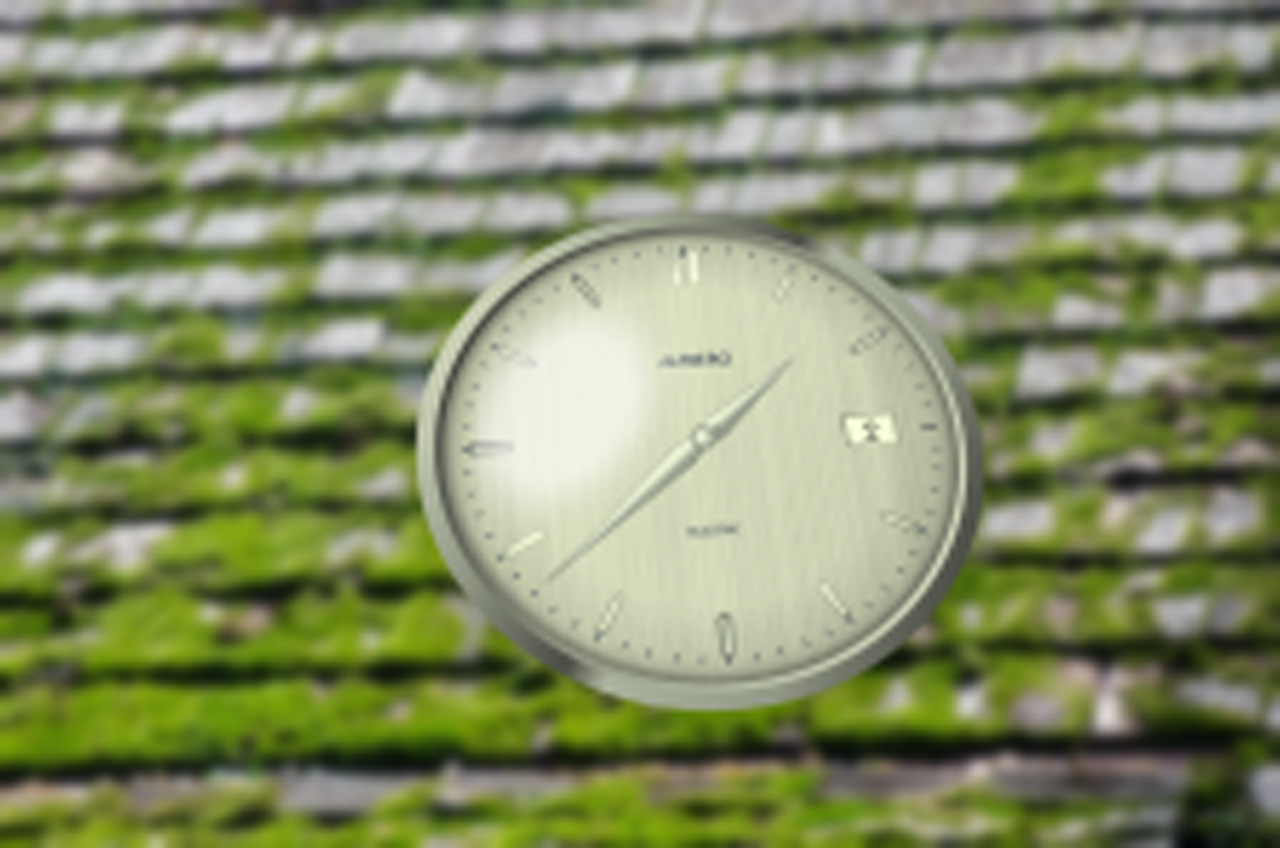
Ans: 1:38
